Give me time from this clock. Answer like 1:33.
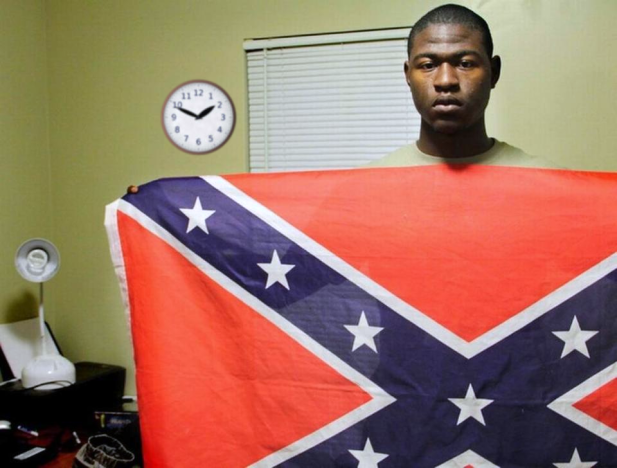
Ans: 1:49
